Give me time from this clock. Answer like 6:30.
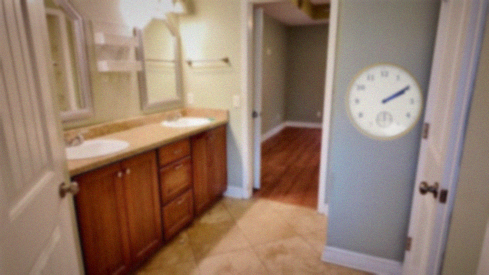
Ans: 2:10
